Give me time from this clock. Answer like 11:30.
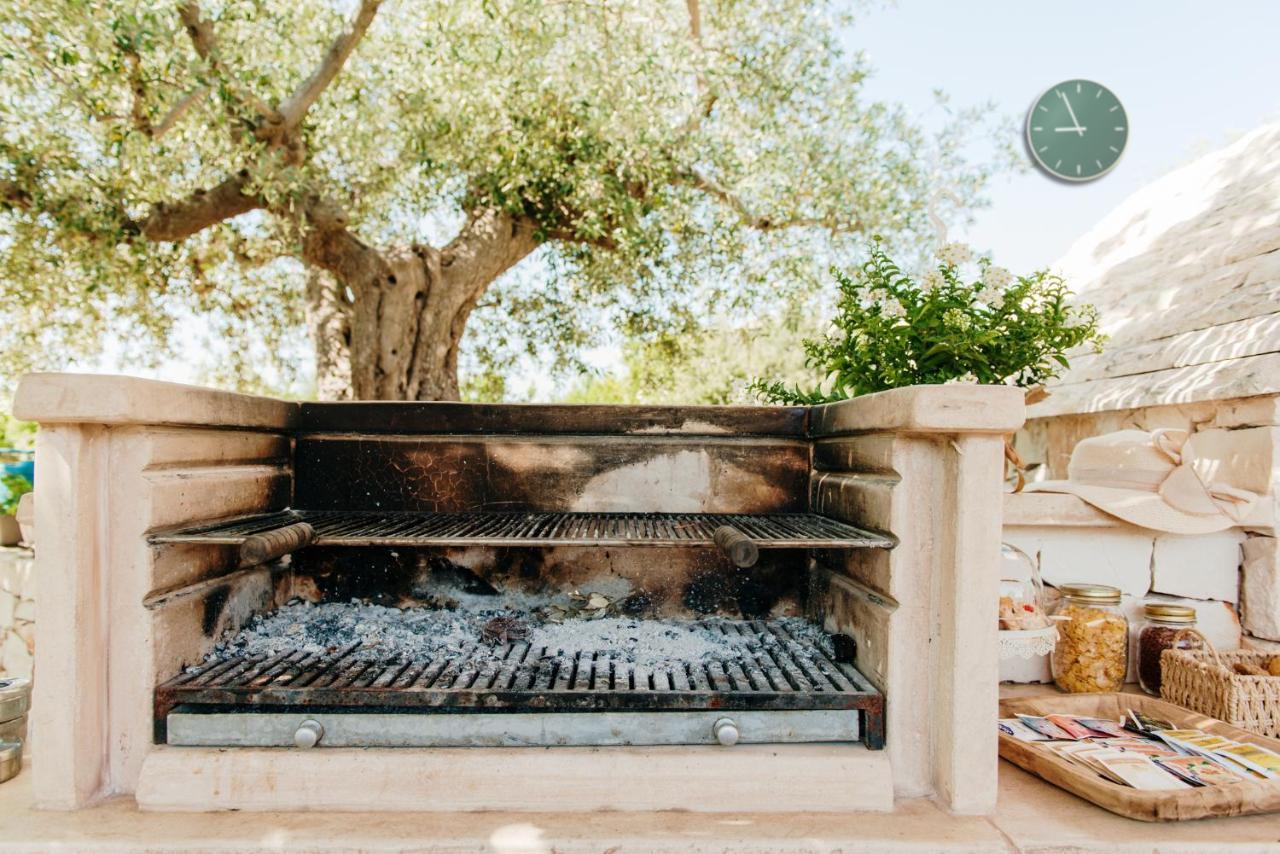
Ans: 8:56
